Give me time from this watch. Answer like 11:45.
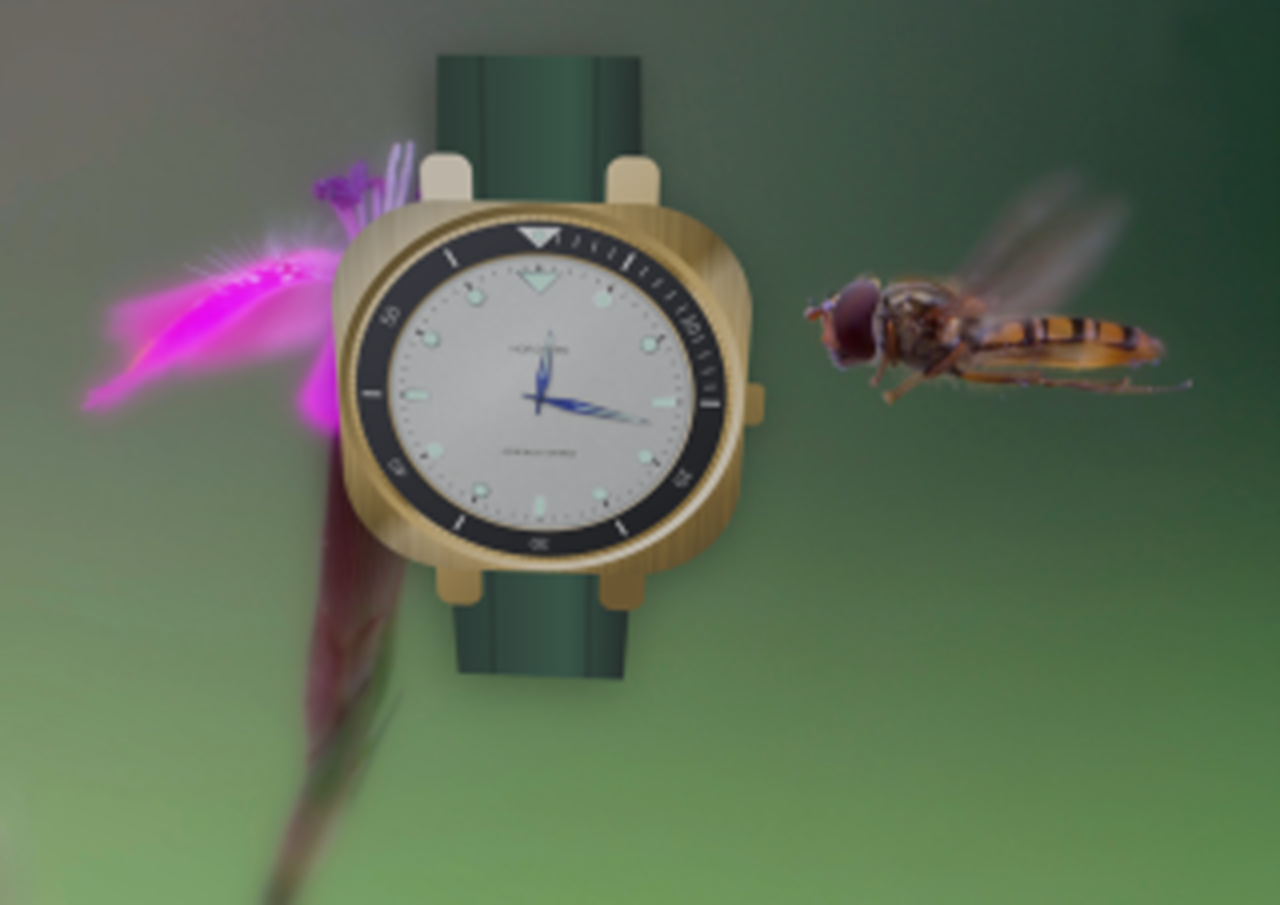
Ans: 12:17
